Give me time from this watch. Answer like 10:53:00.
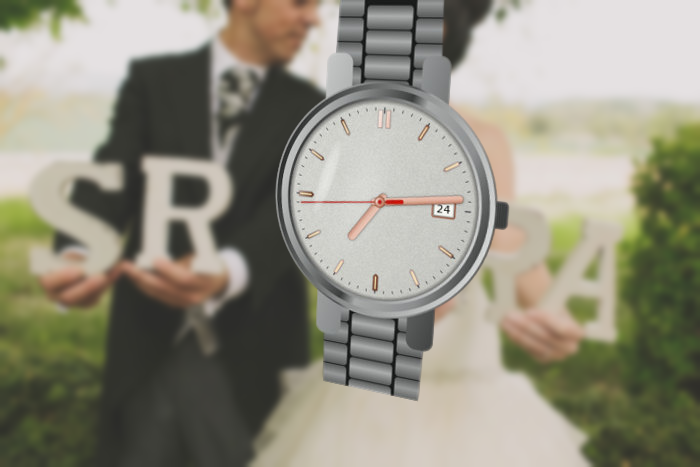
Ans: 7:13:44
